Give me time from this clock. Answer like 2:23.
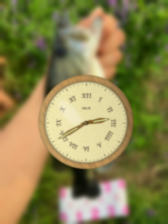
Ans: 2:40
